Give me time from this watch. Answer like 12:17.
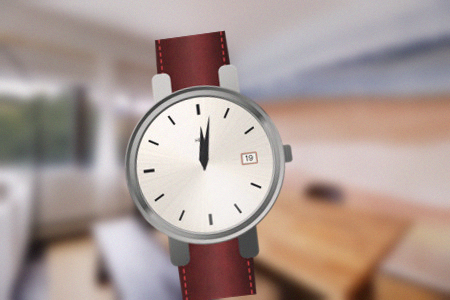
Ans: 12:02
